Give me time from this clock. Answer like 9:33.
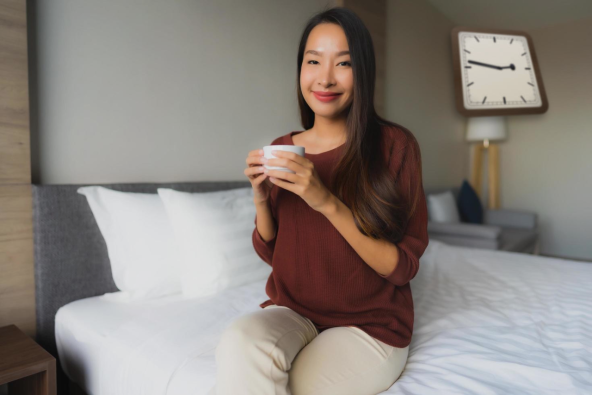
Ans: 2:47
